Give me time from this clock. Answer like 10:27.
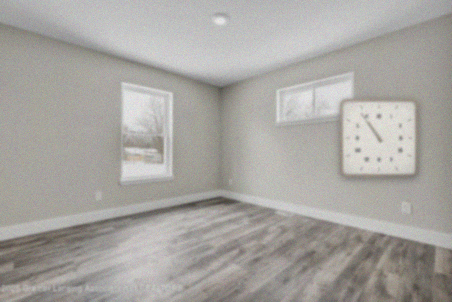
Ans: 10:54
